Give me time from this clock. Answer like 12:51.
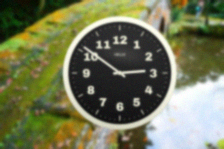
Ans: 2:51
